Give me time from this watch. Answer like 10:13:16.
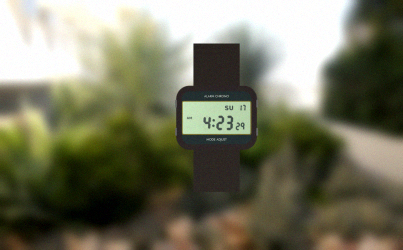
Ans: 4:23:29
